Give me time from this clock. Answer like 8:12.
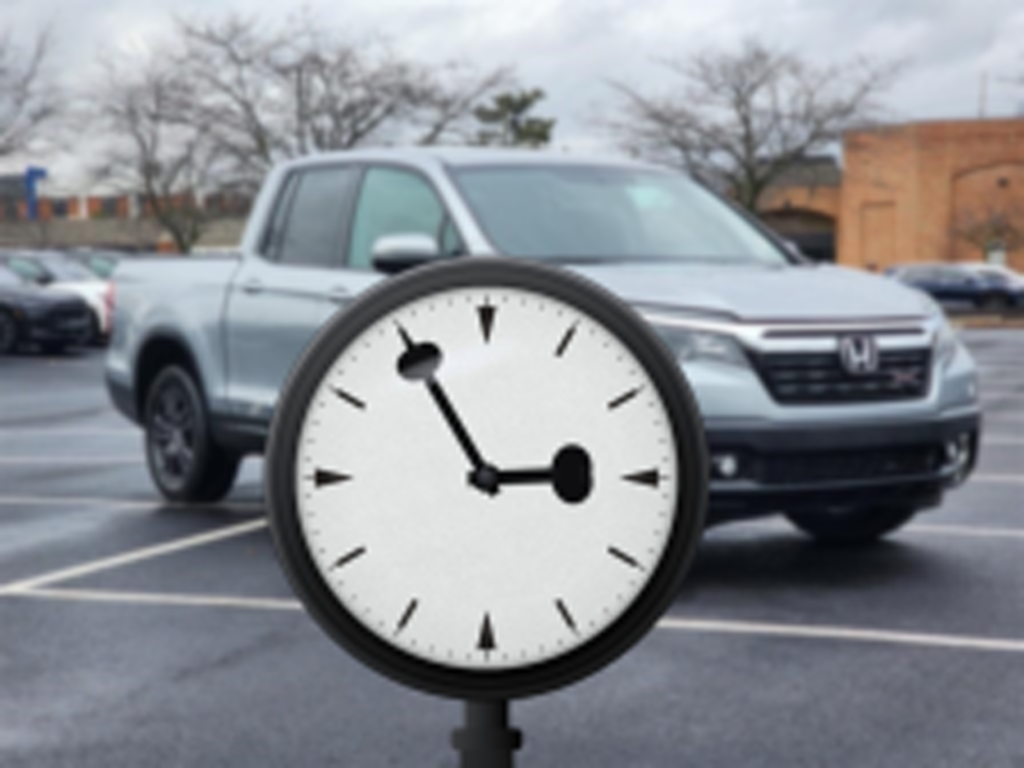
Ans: 2:55
